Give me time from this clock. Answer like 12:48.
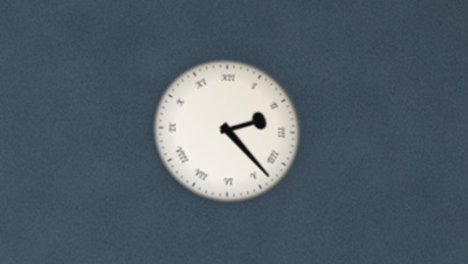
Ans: 2:23
